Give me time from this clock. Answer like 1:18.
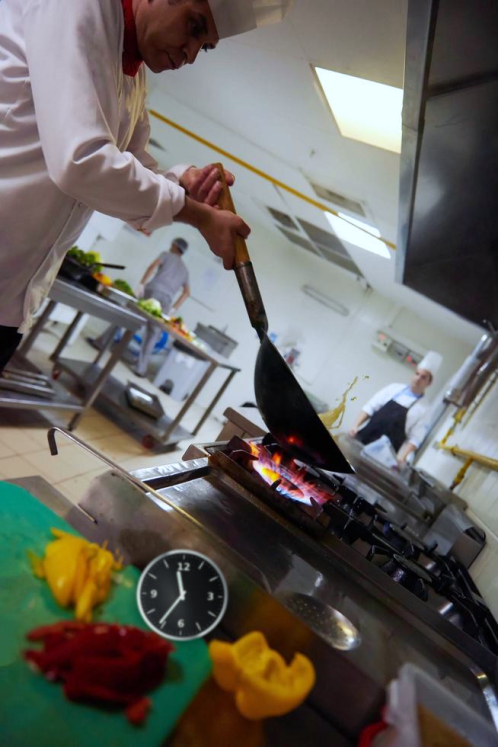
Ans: 11:36
